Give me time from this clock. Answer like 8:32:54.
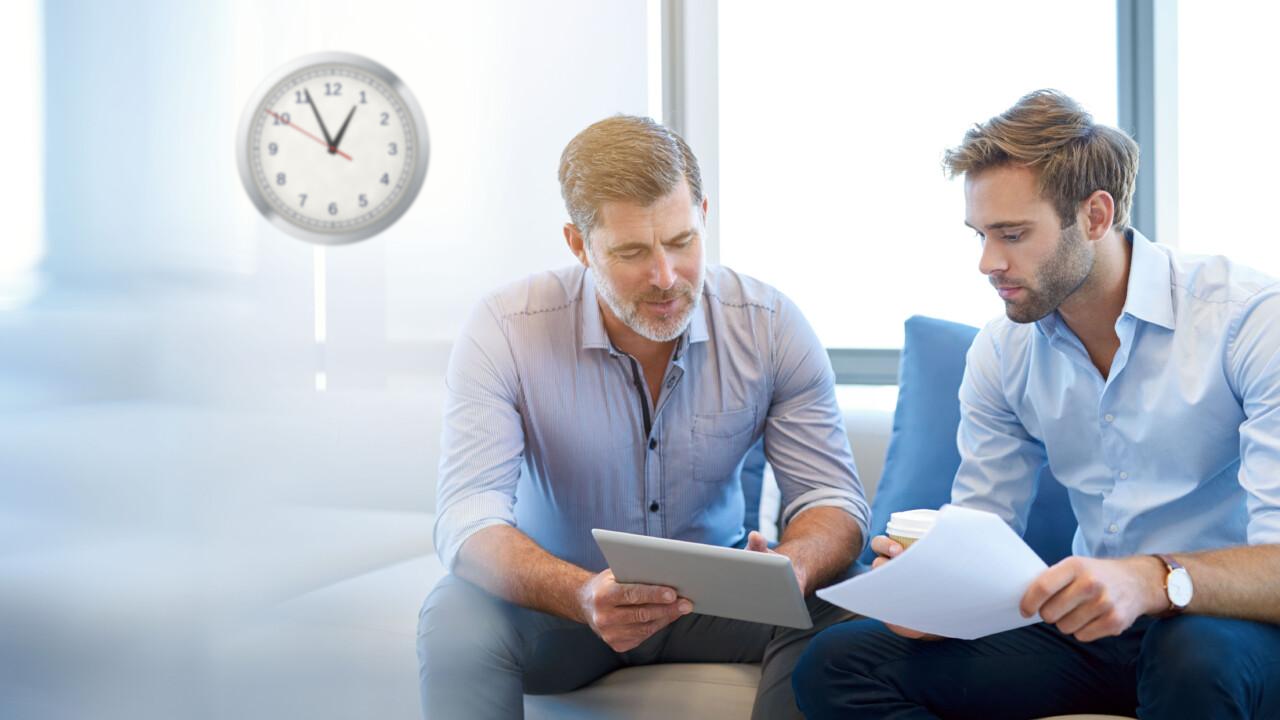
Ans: 12:55:50
